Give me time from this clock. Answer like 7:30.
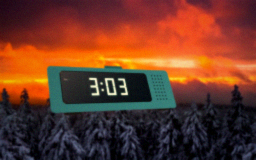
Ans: 3:03
